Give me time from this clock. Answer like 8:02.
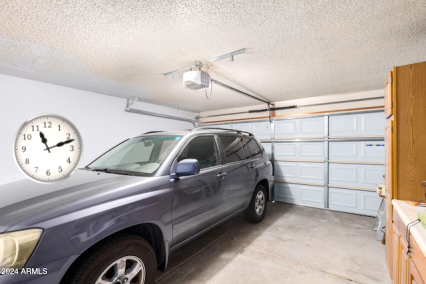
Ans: 11:12
